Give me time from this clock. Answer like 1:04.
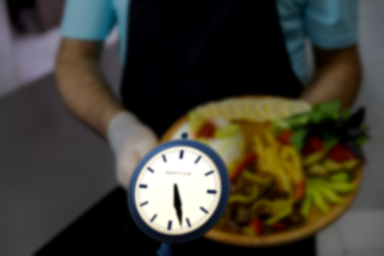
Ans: 5:27
